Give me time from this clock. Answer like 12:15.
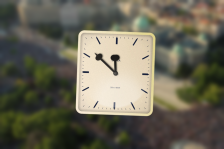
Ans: 11:52
